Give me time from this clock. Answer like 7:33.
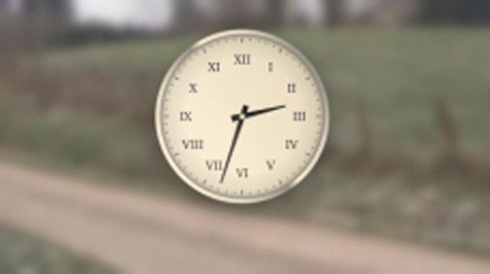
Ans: 2:33
